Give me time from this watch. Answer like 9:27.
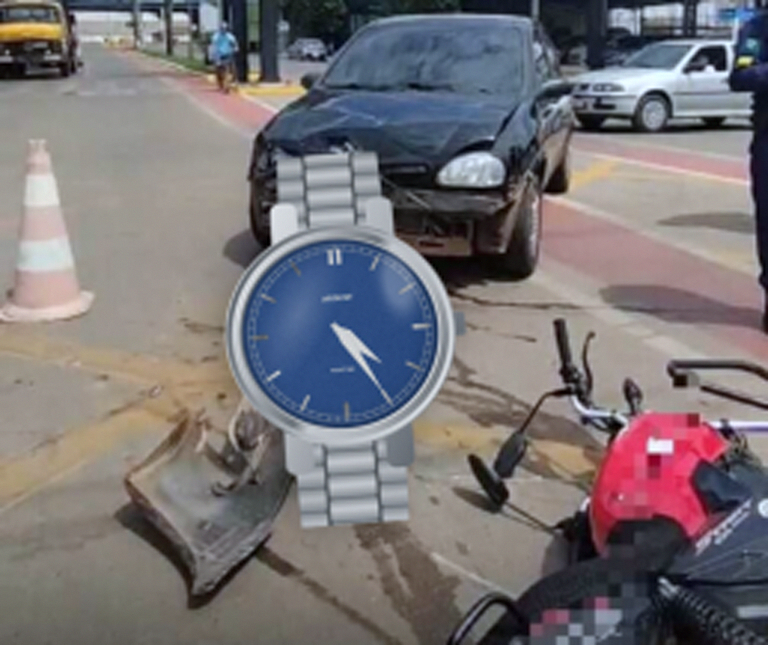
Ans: 4:25
